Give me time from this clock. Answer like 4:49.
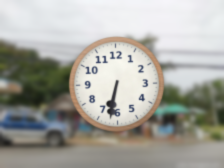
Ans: 6:32
